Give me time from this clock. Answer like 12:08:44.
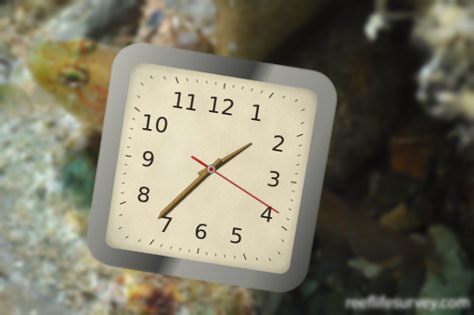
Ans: 1:36:19
